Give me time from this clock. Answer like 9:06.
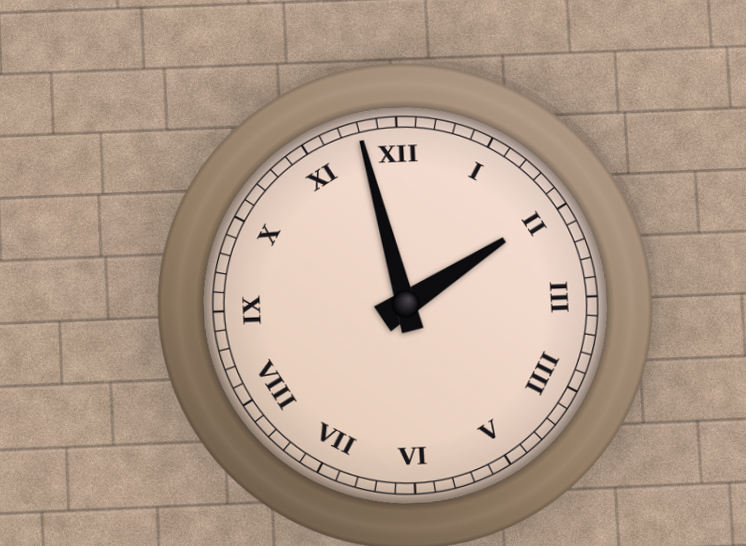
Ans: 1:58
